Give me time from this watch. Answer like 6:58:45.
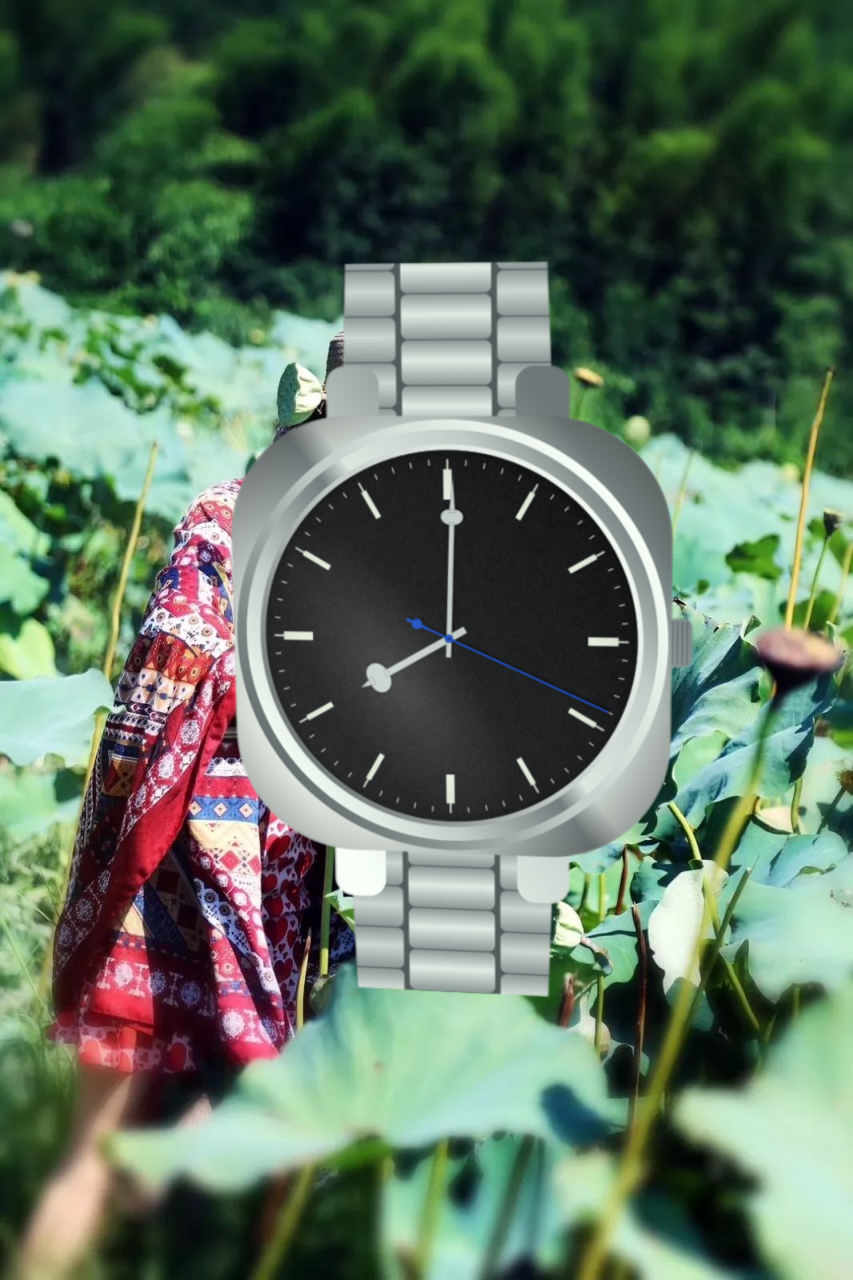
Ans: 8:00:19
